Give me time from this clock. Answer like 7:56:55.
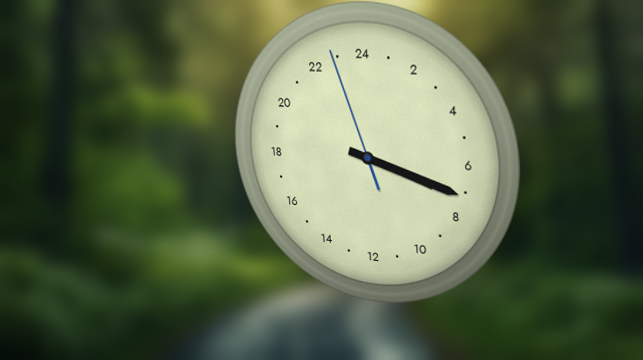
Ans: 7:17:57
